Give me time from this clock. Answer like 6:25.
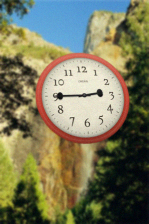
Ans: 2:45
